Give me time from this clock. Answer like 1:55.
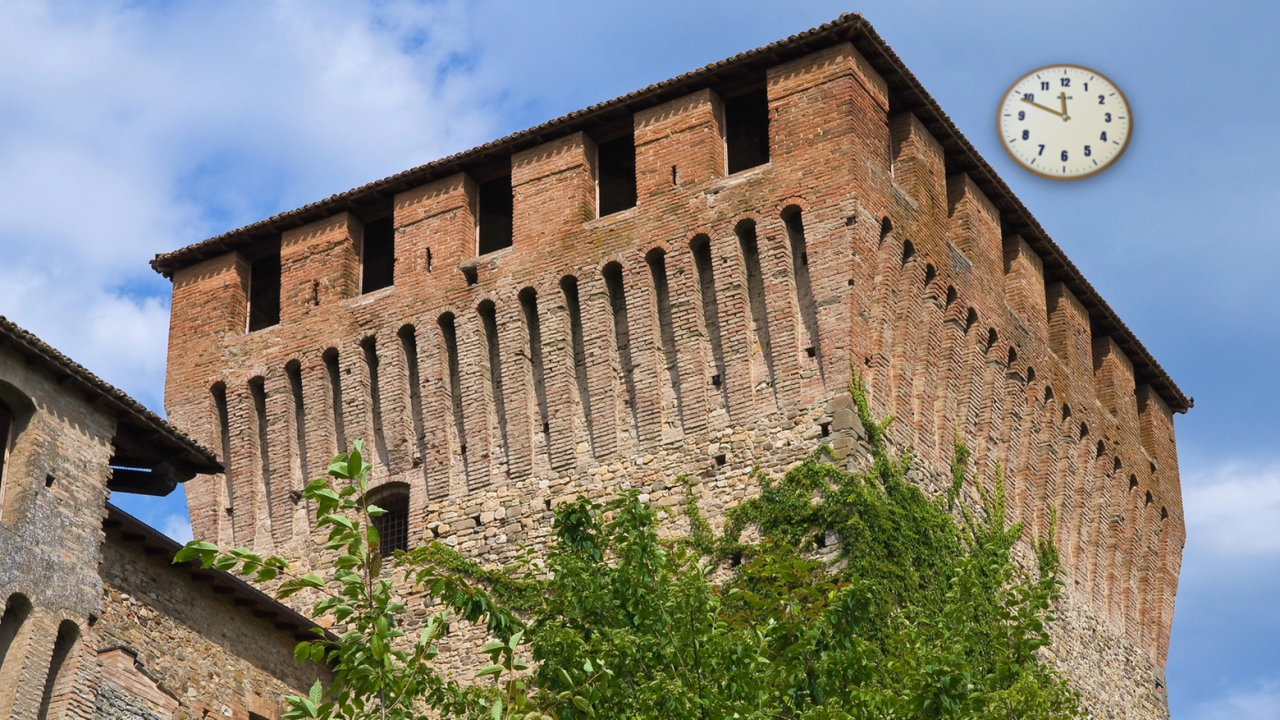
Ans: 11:49
